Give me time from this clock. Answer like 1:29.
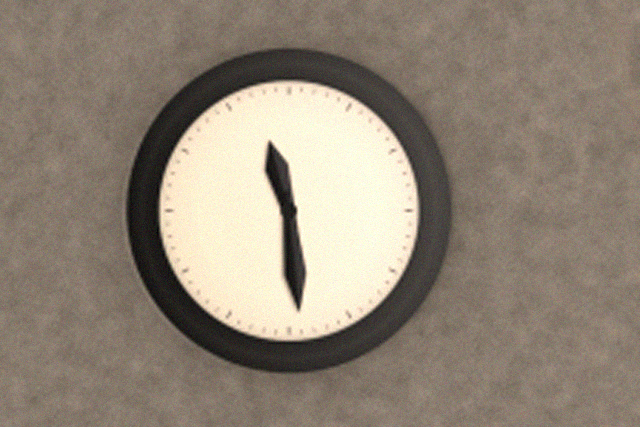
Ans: 11:29
